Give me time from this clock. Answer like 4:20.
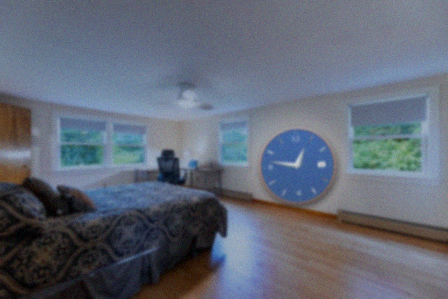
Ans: 12:47
